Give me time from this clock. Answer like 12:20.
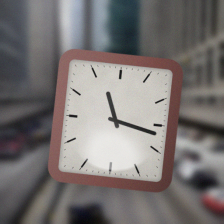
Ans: 11:17
